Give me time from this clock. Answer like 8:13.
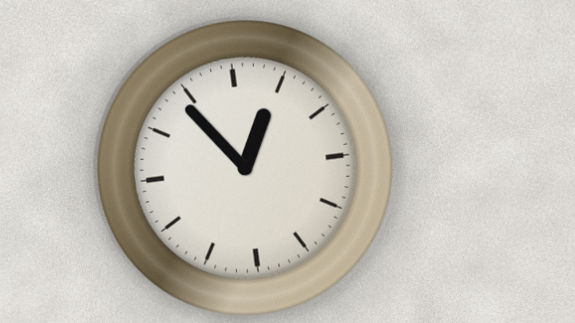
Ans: 12:54
